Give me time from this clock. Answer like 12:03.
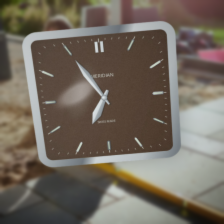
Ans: 6:55
